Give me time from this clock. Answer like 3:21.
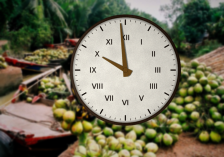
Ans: 9:59
